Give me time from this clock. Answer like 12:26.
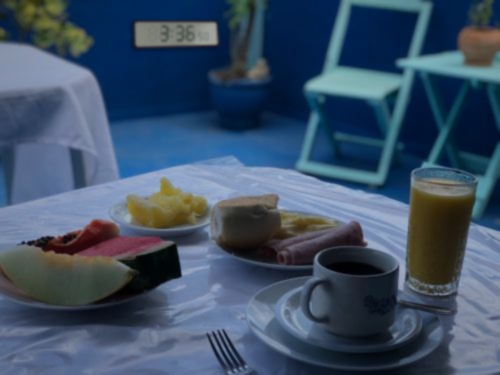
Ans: 3:36
